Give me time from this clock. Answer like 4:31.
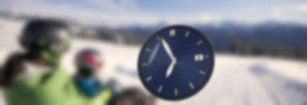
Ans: 6:56
